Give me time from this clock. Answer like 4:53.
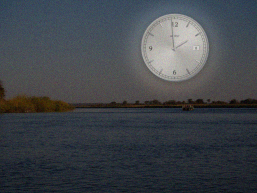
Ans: 1:59
